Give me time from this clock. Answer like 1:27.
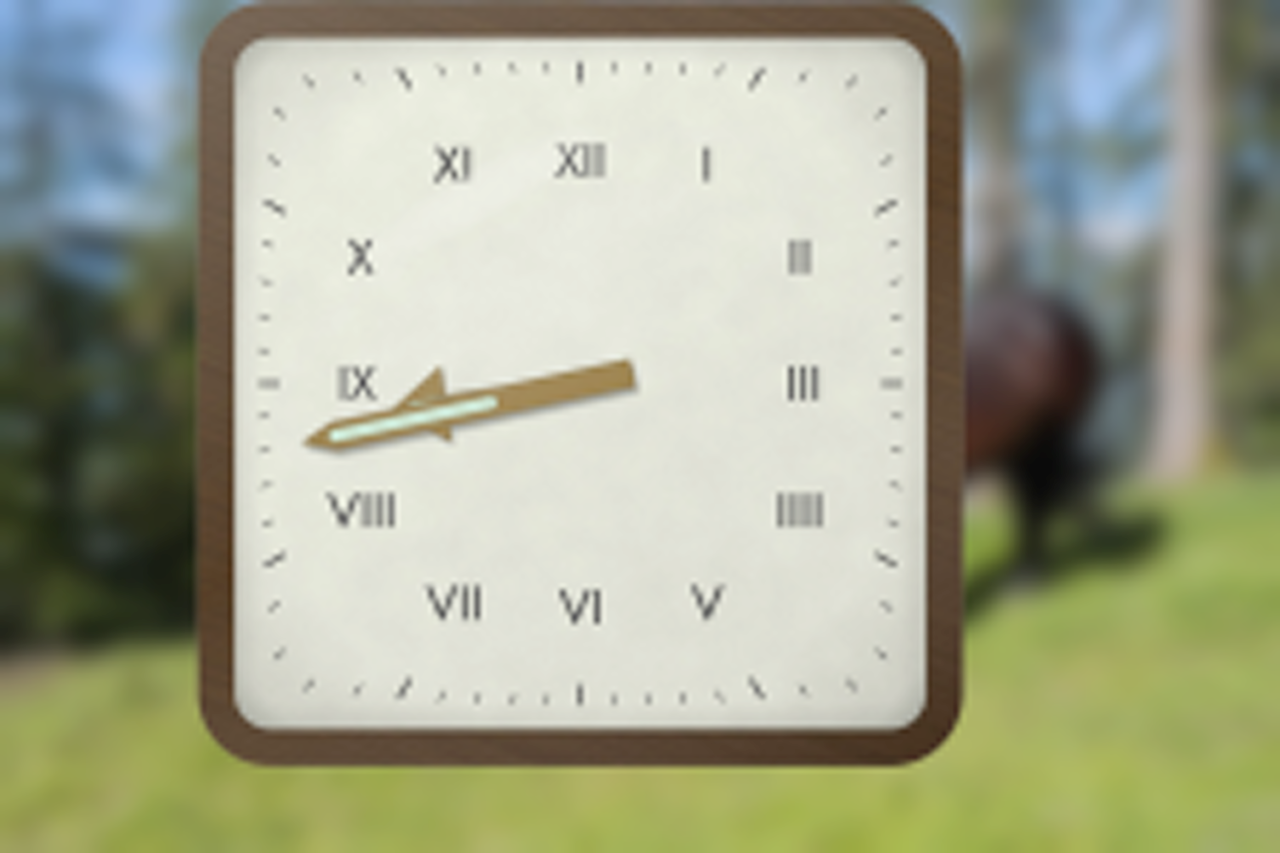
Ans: 8:43
